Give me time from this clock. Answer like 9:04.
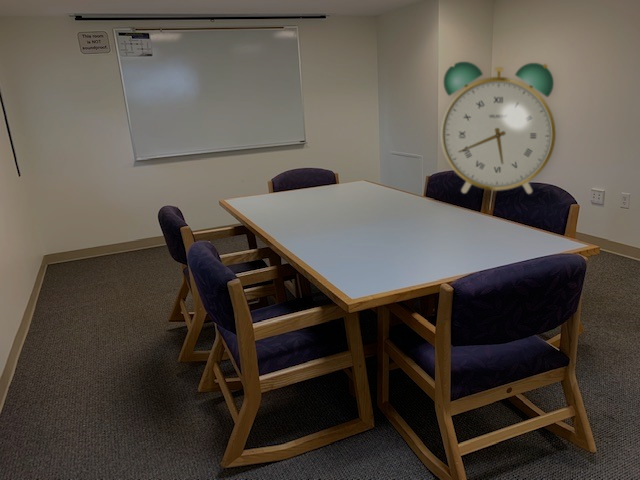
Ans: 5:41
